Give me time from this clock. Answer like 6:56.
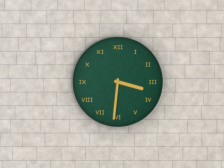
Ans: 3:31
